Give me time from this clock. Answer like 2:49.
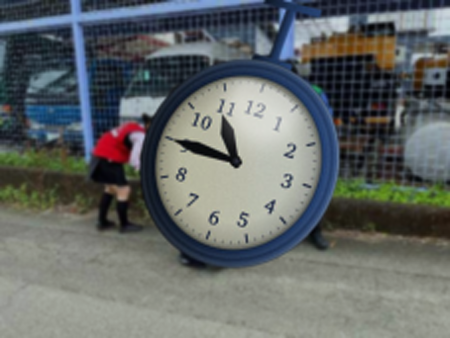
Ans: 10:45
